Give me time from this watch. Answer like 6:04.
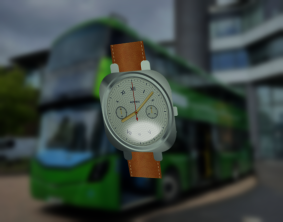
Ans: 8:08
